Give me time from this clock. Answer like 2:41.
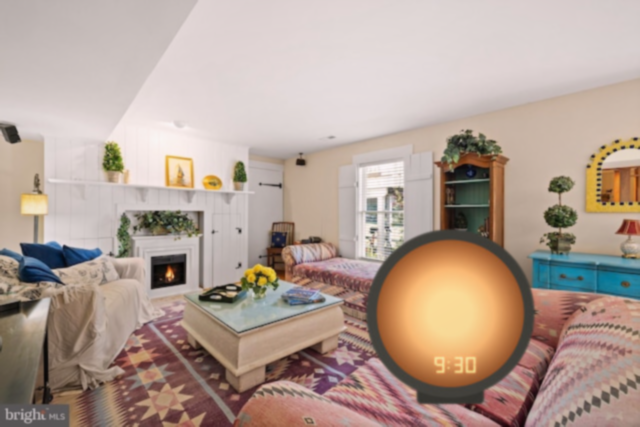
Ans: 9:30
